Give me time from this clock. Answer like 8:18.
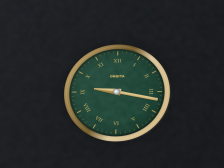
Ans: 9:17
